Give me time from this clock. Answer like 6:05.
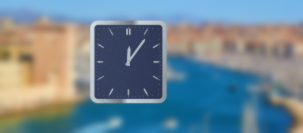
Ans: 12:06
